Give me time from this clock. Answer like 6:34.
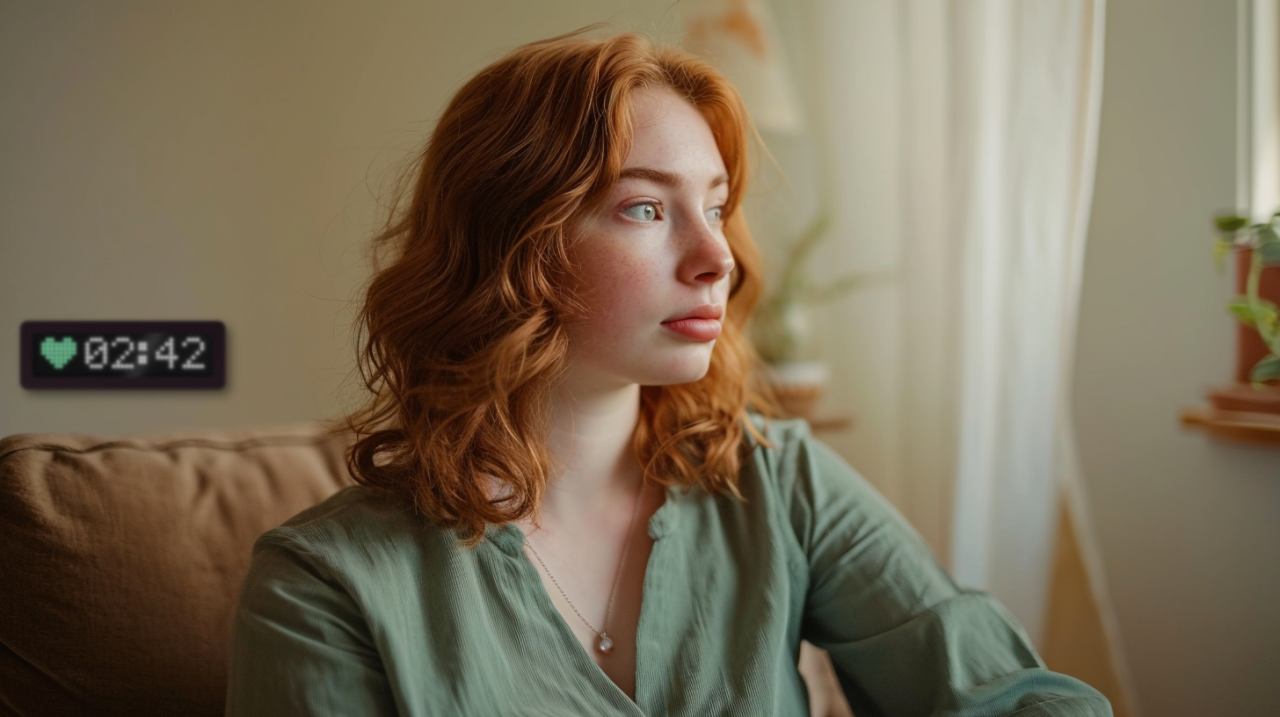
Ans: 2:42
